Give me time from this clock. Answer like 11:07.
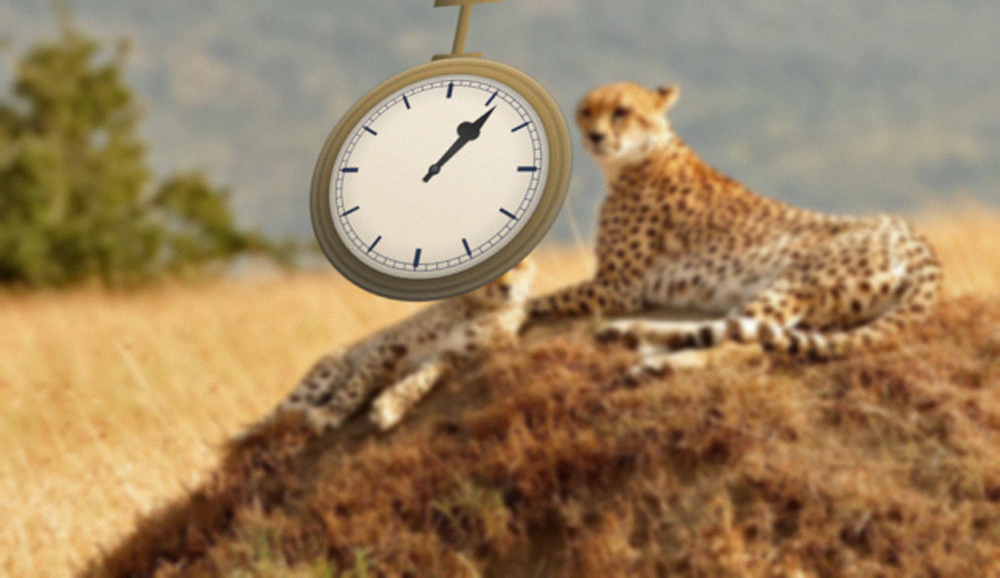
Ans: 1:06
